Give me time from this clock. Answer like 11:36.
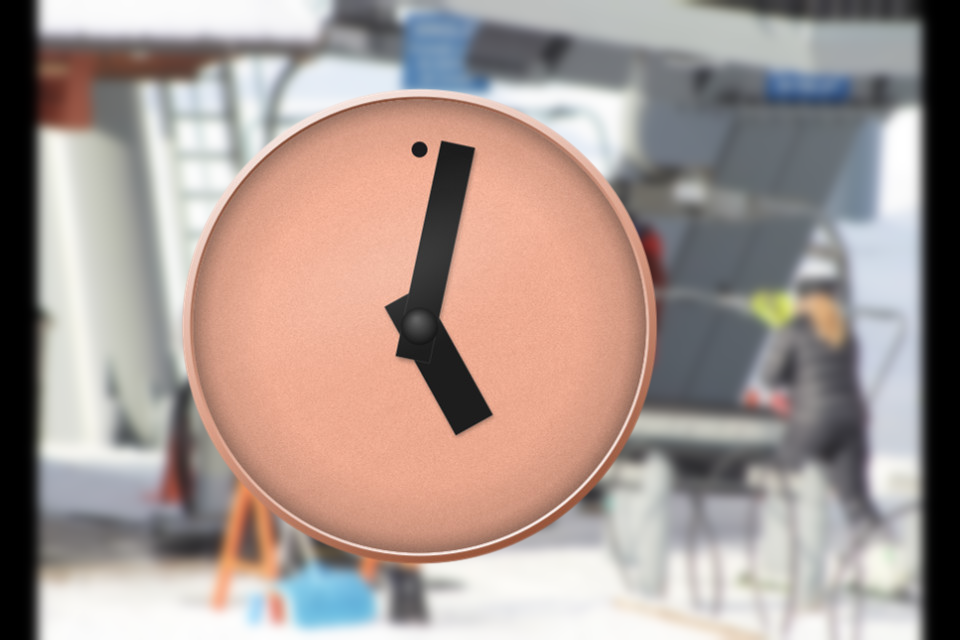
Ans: 5:02
